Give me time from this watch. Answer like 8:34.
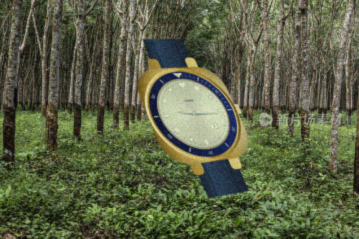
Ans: 9:16
